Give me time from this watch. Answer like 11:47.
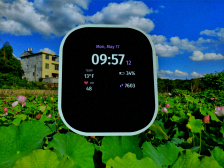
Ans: 9:57
